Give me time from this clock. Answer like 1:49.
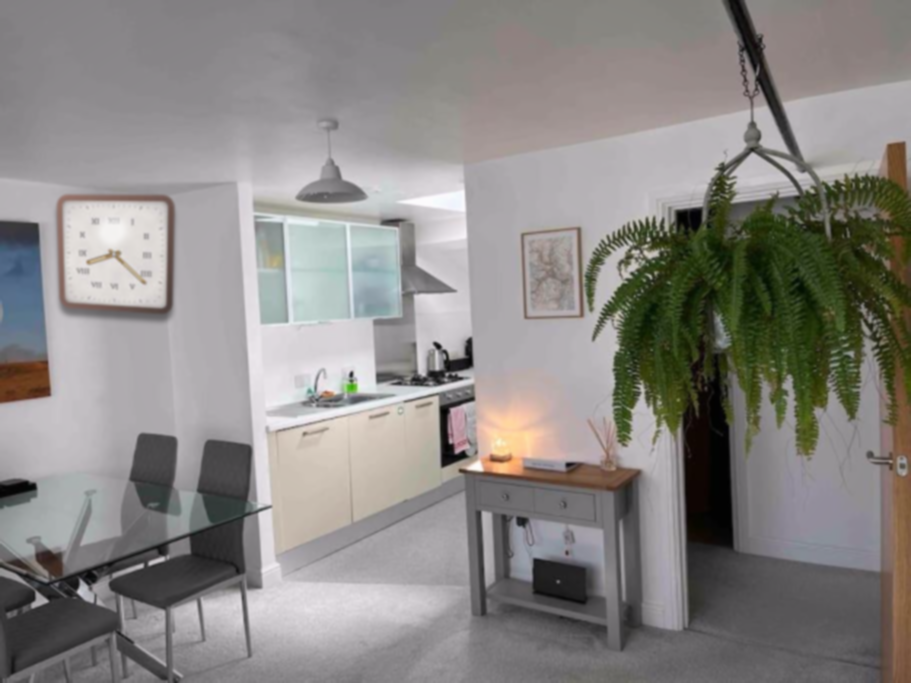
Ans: 8:22
